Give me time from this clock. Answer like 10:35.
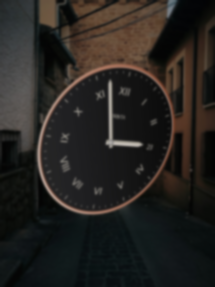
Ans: 2:57
